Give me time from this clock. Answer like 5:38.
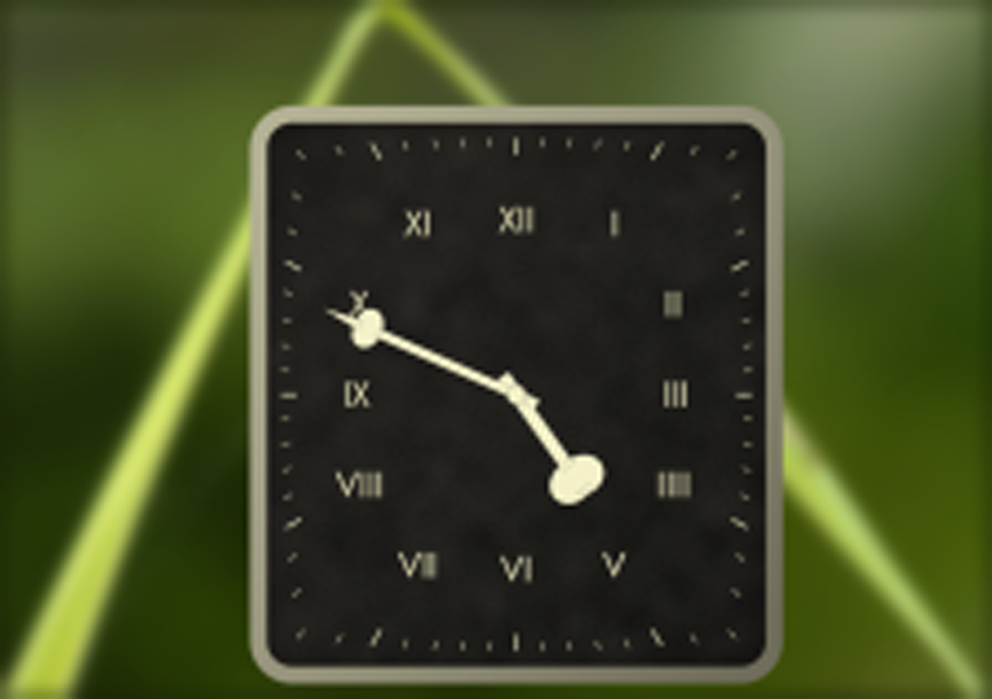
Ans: 4:49
